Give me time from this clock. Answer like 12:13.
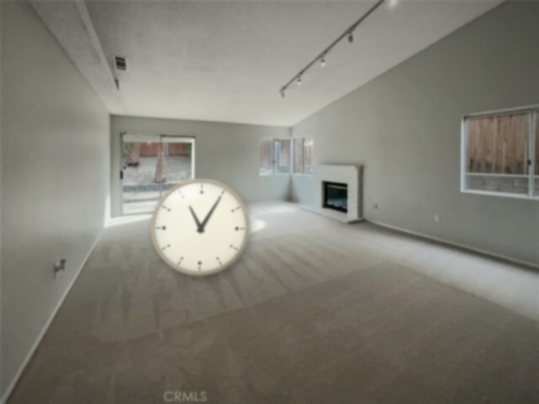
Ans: 11:05
